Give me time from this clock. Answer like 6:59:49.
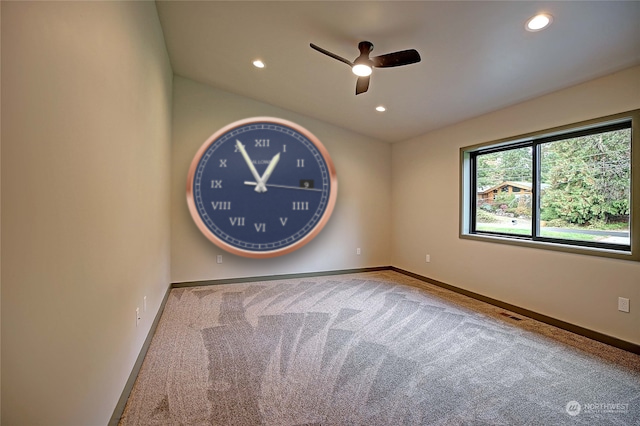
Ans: 12:55:16
